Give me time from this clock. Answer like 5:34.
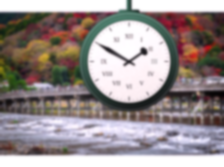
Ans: 1:50
